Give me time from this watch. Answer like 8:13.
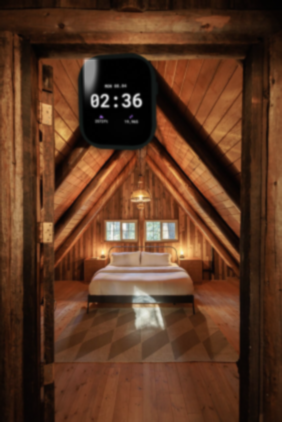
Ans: 2:36
